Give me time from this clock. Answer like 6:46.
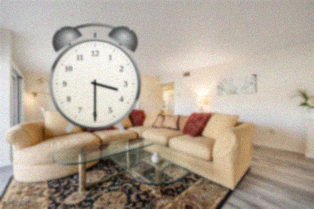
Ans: 3:30
